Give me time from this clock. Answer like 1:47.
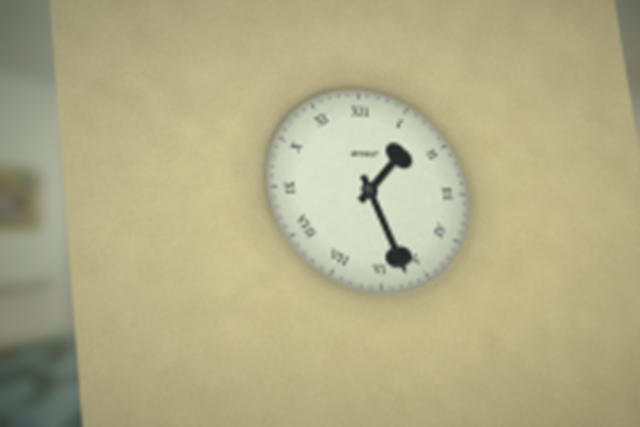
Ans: 1:27
